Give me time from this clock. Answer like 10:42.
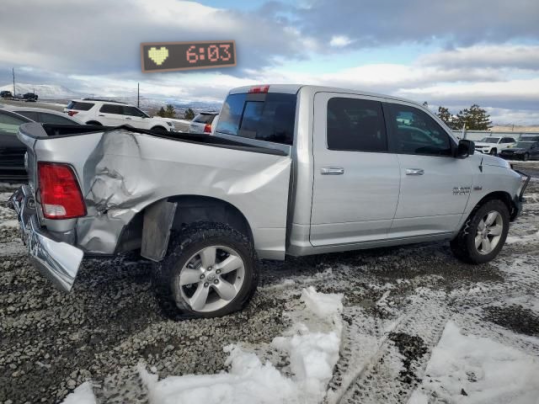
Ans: 6:03
